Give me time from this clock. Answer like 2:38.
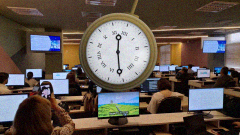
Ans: 11:26
